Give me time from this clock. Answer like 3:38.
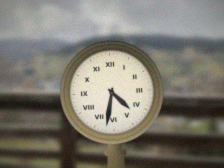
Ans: 4:32
